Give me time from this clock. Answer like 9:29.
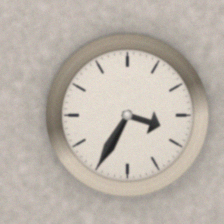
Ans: 3:35
